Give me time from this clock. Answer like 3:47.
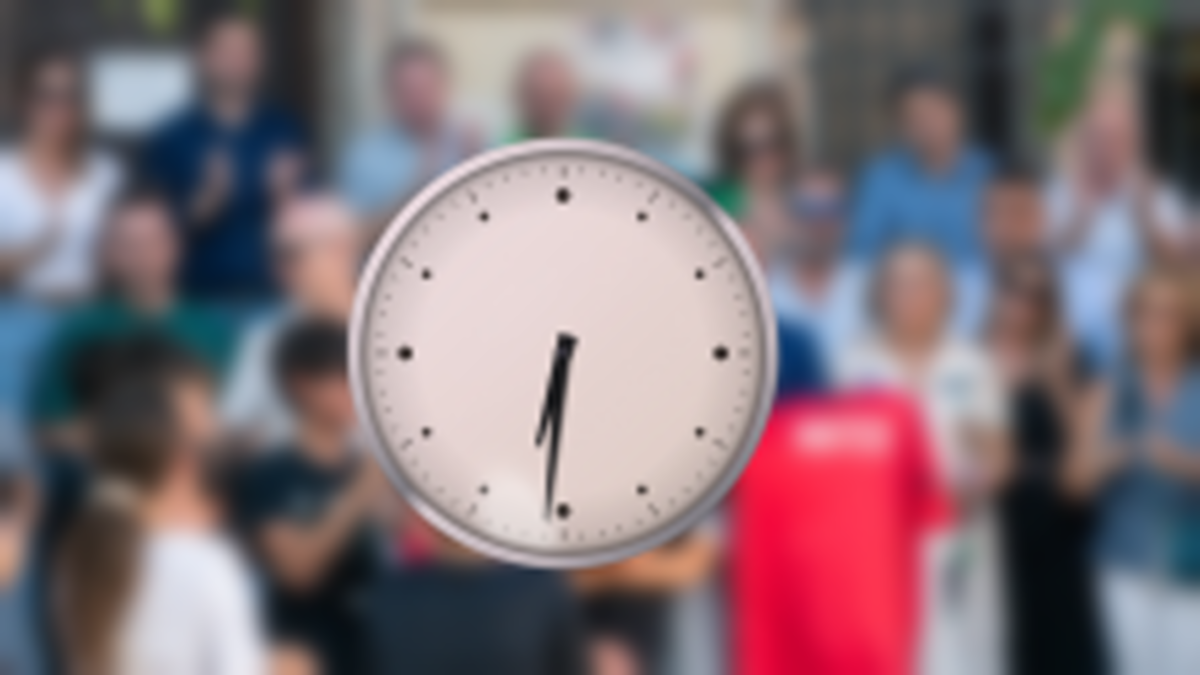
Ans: 6:31
